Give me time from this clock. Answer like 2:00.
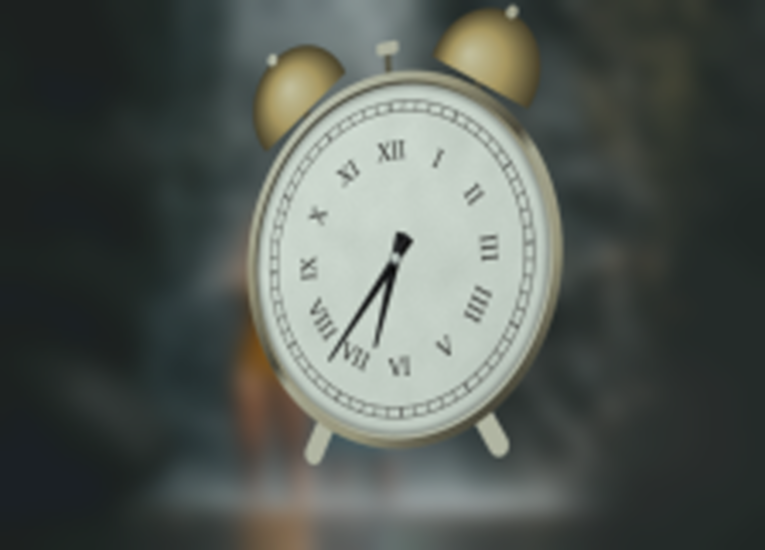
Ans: 6:37
